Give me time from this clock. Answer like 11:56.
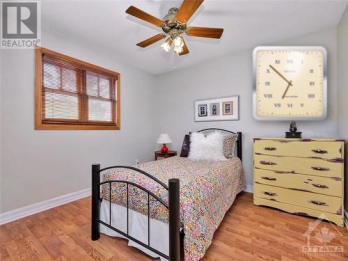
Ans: 6:52
